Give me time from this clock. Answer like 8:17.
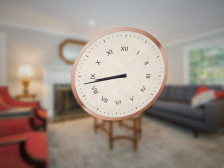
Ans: 8:43
